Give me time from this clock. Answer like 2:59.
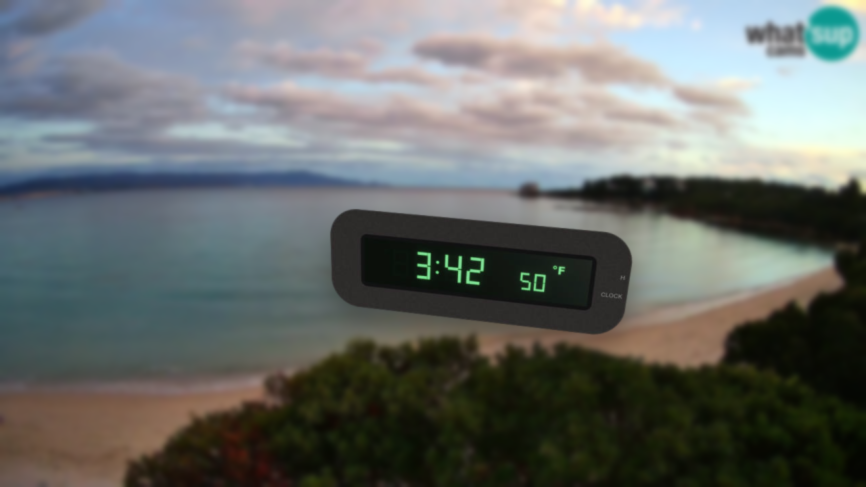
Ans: 3:42
